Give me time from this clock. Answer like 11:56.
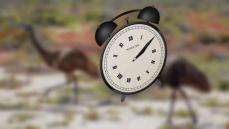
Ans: 2:10
